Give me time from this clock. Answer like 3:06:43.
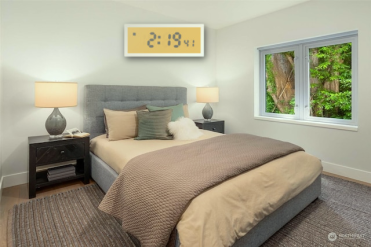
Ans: 2:19:41
